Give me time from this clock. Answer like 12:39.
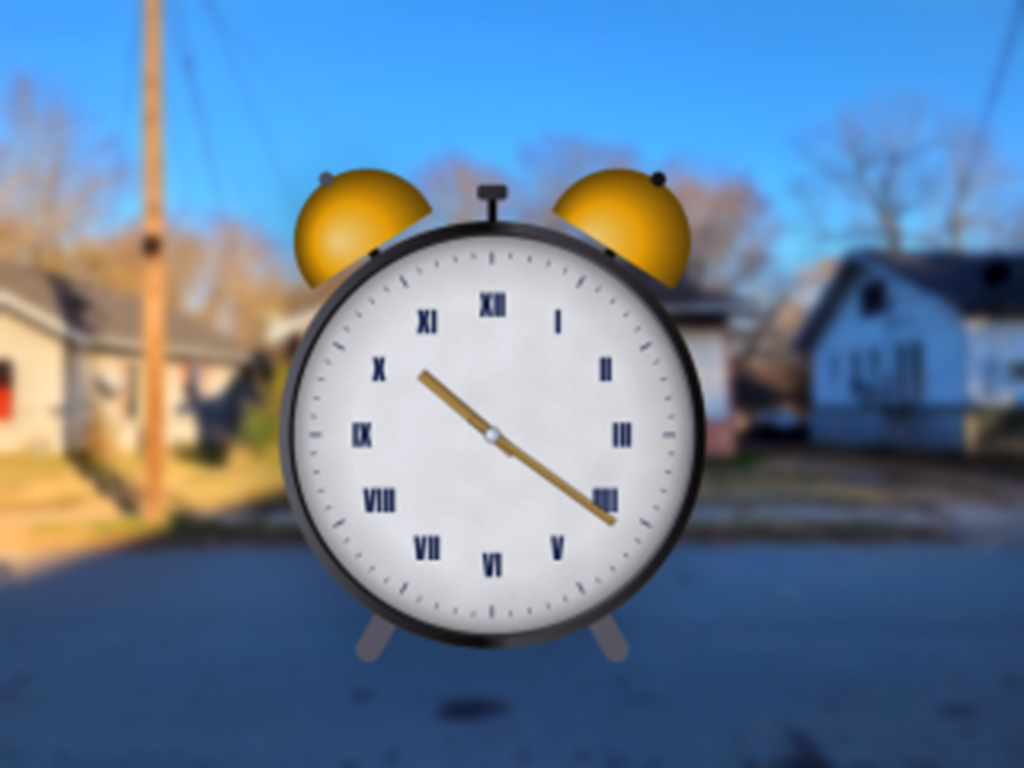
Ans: 10:21
